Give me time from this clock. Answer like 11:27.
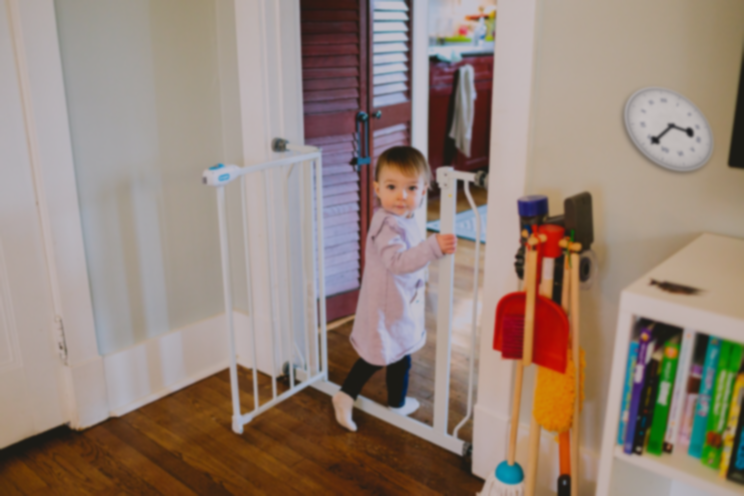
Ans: 3:39
